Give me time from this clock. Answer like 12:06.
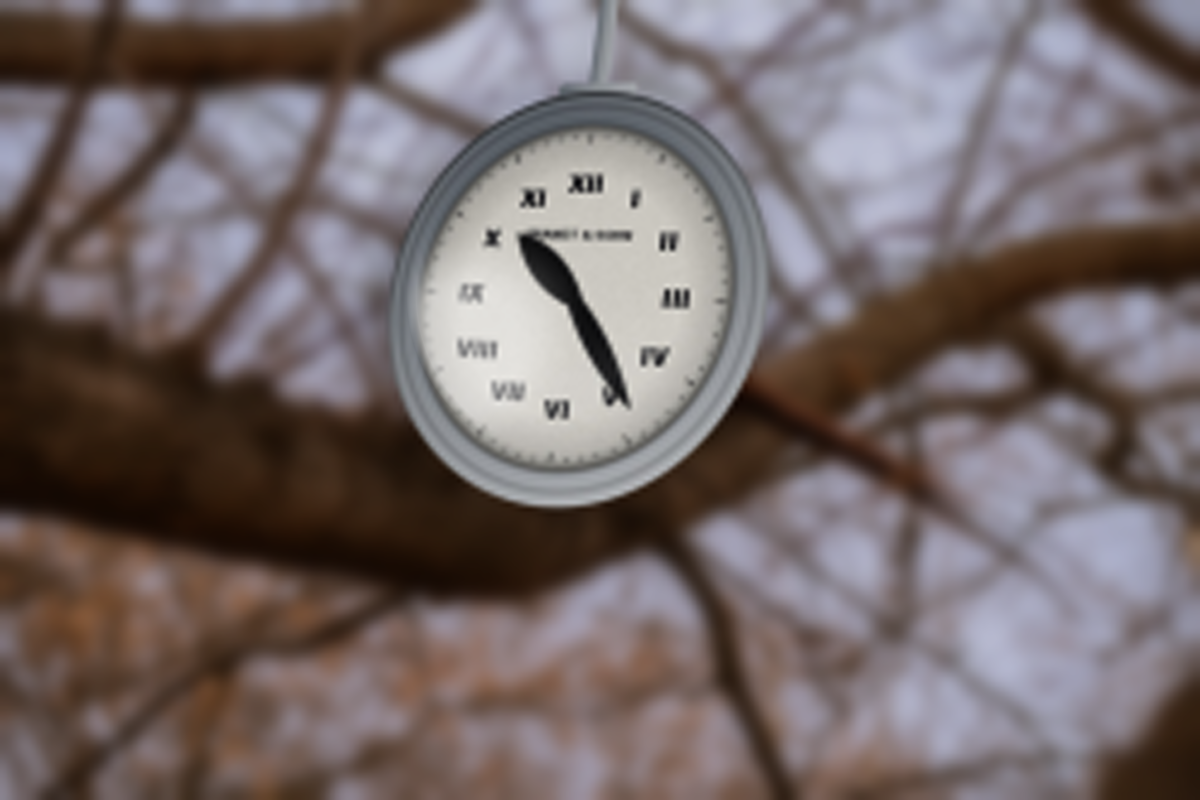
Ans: 10:24
